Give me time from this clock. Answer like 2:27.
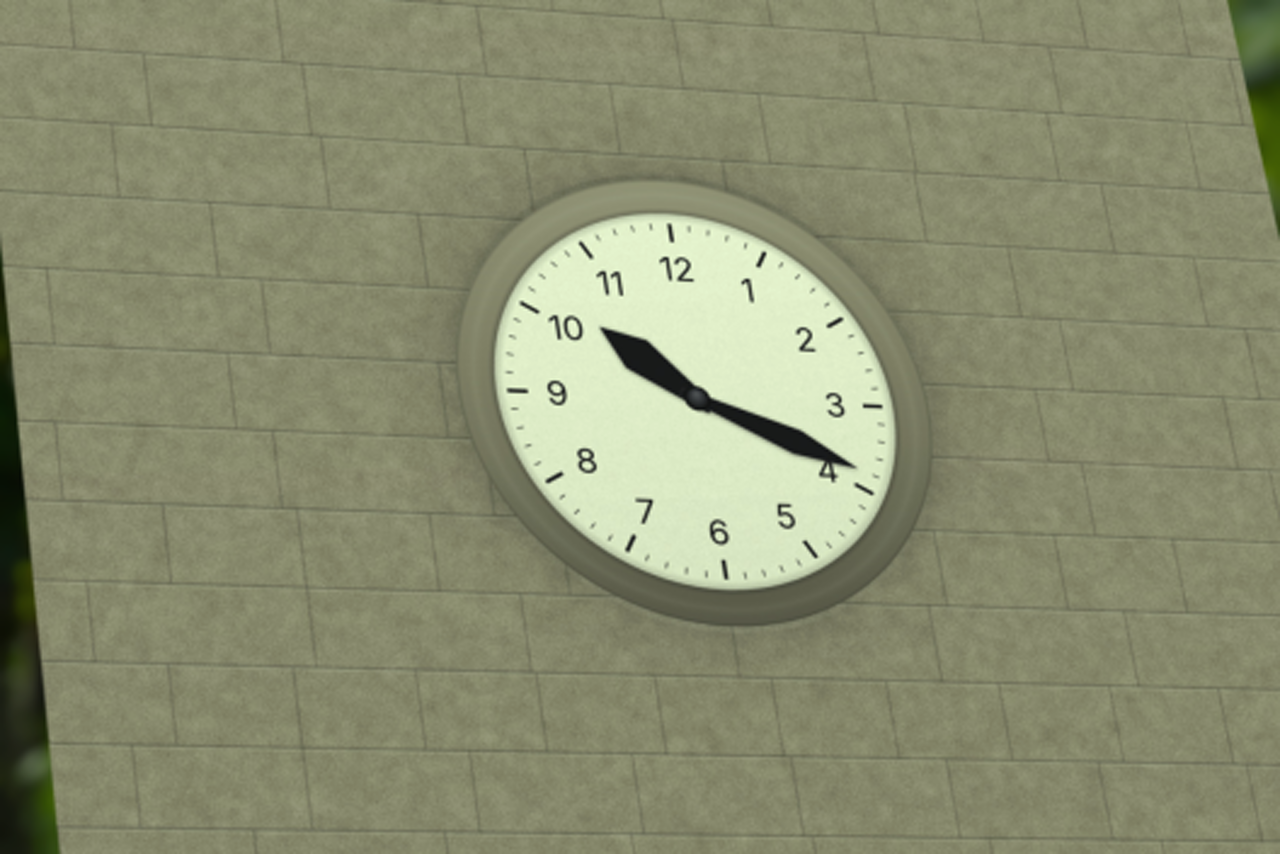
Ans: 10:19
